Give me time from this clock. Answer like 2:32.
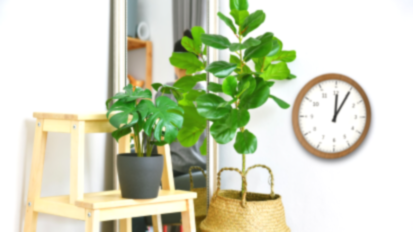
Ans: 12:05
